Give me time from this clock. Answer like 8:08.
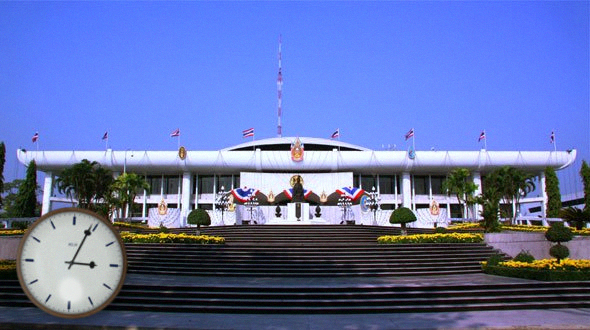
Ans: 3:04
